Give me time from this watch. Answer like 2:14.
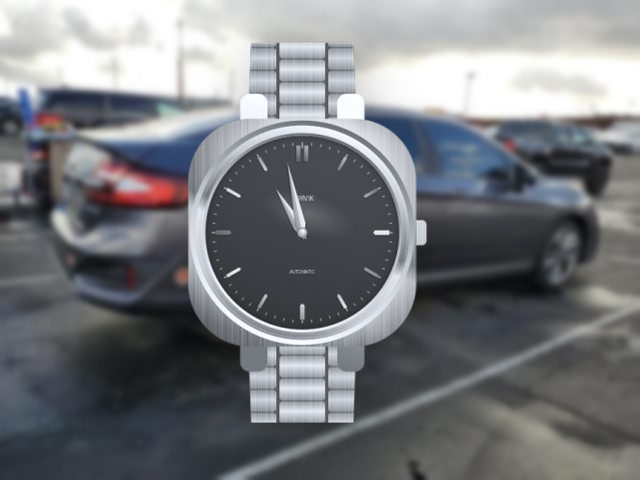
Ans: 10:58
